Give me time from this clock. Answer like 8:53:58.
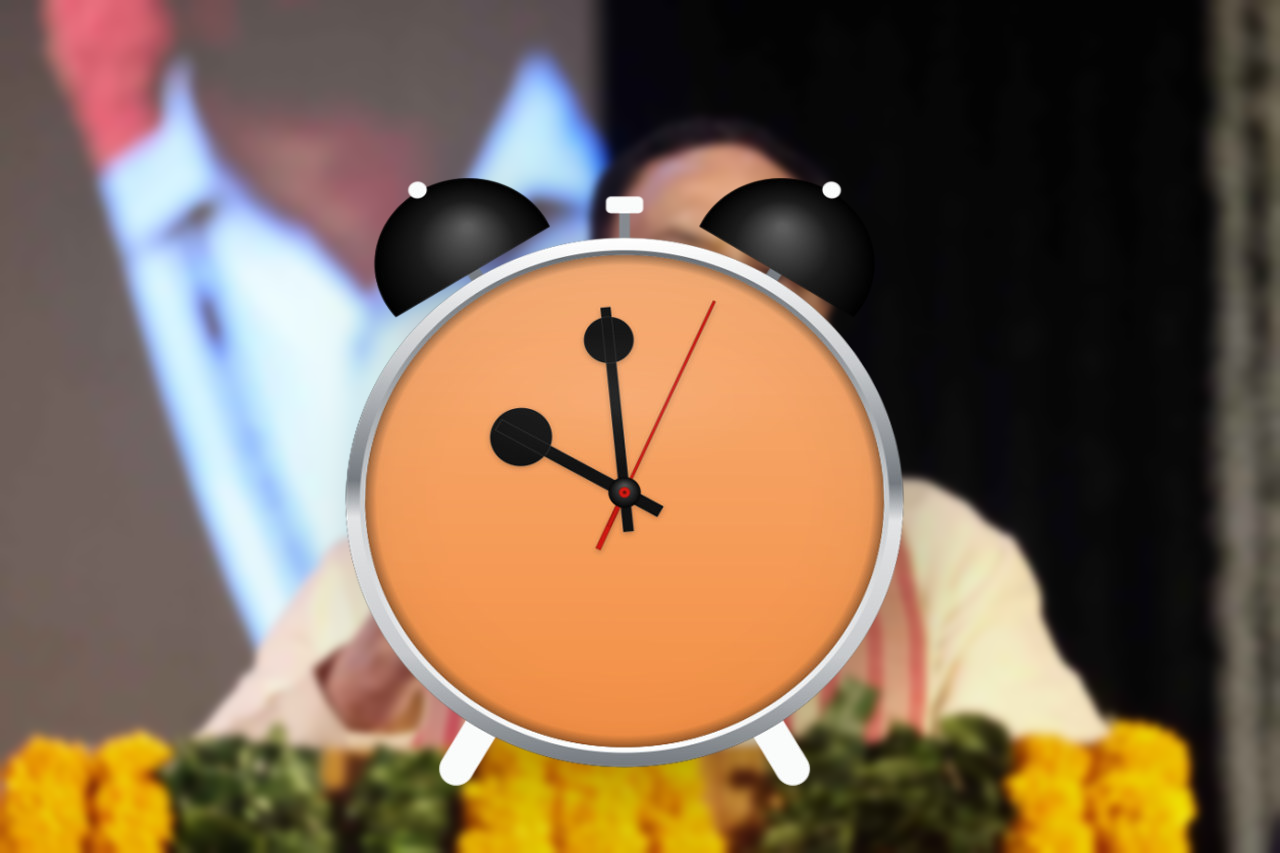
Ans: 9:59:04
